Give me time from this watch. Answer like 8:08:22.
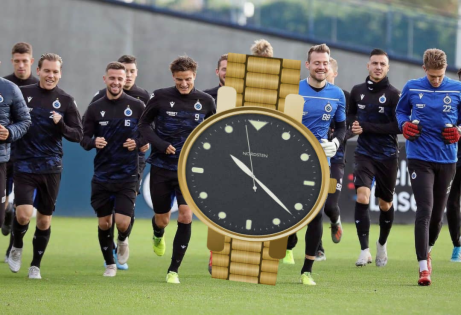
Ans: 10:21:58
